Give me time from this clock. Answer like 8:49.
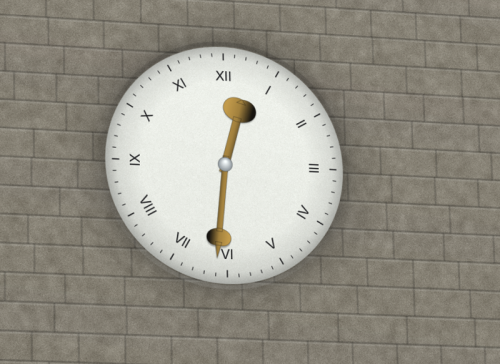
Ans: 12:31
